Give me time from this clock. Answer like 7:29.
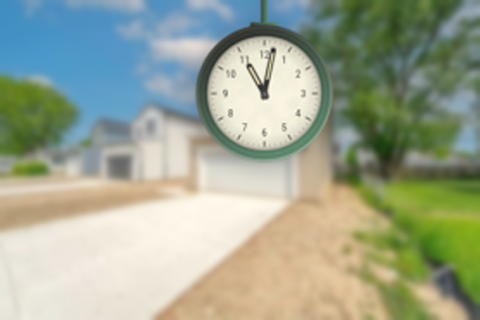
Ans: 11:02
